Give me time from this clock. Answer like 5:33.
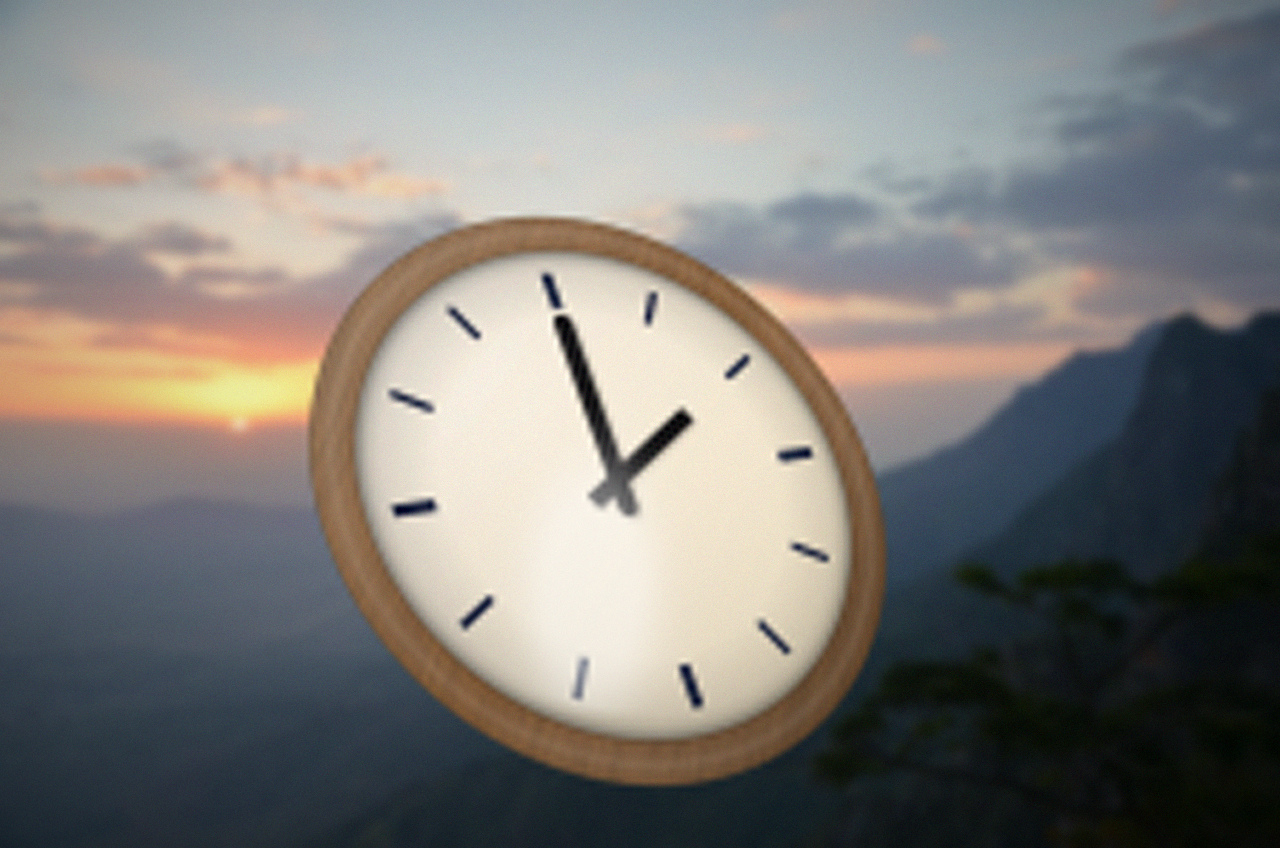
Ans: 2:00
